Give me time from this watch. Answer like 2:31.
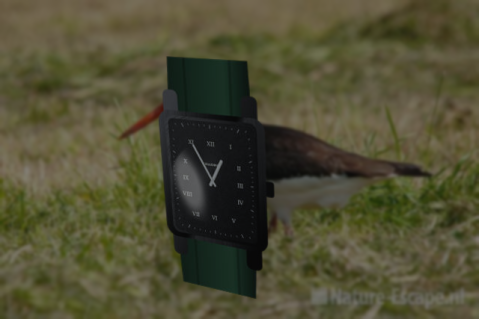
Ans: 12:55
